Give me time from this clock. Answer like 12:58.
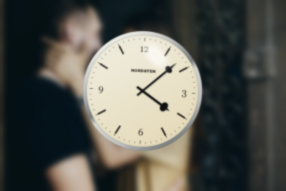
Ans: 4:08
